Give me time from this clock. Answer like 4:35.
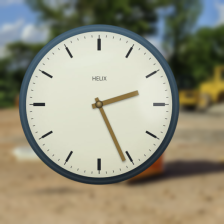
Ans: 2:26
